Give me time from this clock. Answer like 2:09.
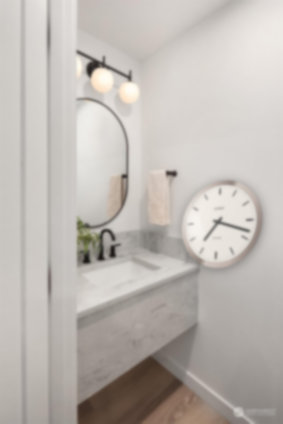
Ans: 7:18
